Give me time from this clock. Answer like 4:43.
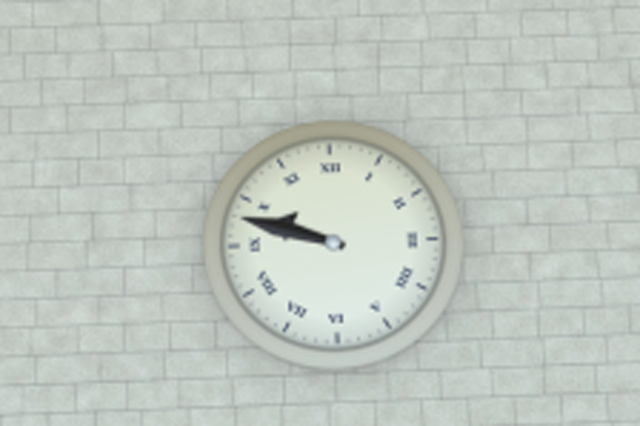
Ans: 9:48
